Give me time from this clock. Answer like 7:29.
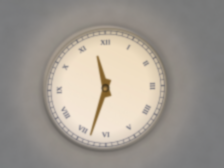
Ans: 11:33
